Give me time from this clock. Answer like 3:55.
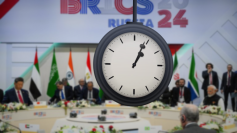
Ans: 1:04
